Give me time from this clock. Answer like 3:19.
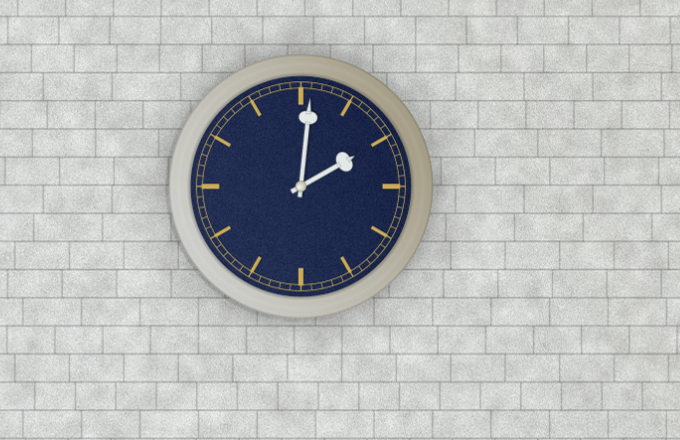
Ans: 2:01
